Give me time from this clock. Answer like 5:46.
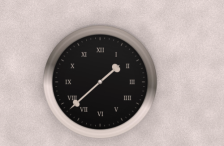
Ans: 1:38
